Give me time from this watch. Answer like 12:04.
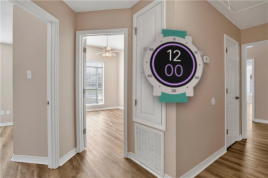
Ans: 12:00
